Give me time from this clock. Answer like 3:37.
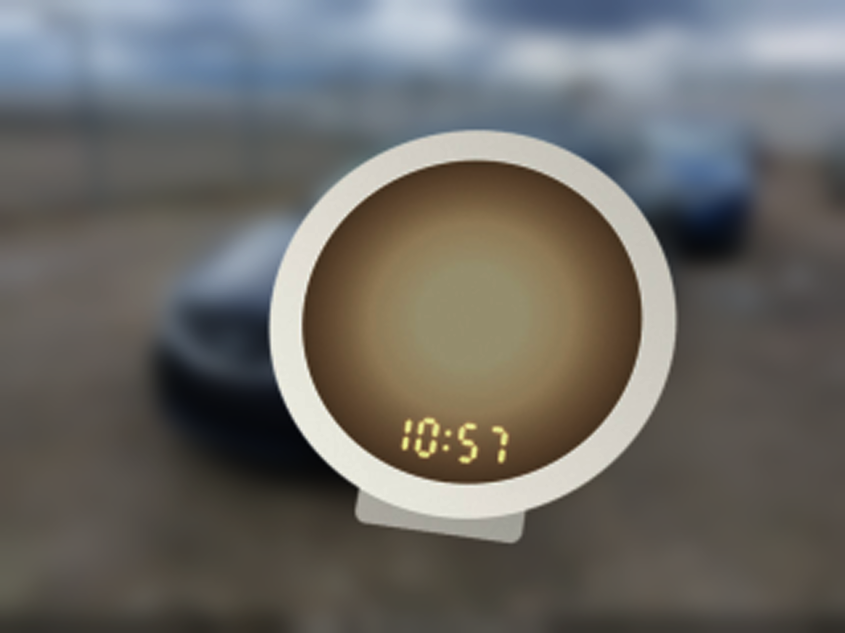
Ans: 10:57
